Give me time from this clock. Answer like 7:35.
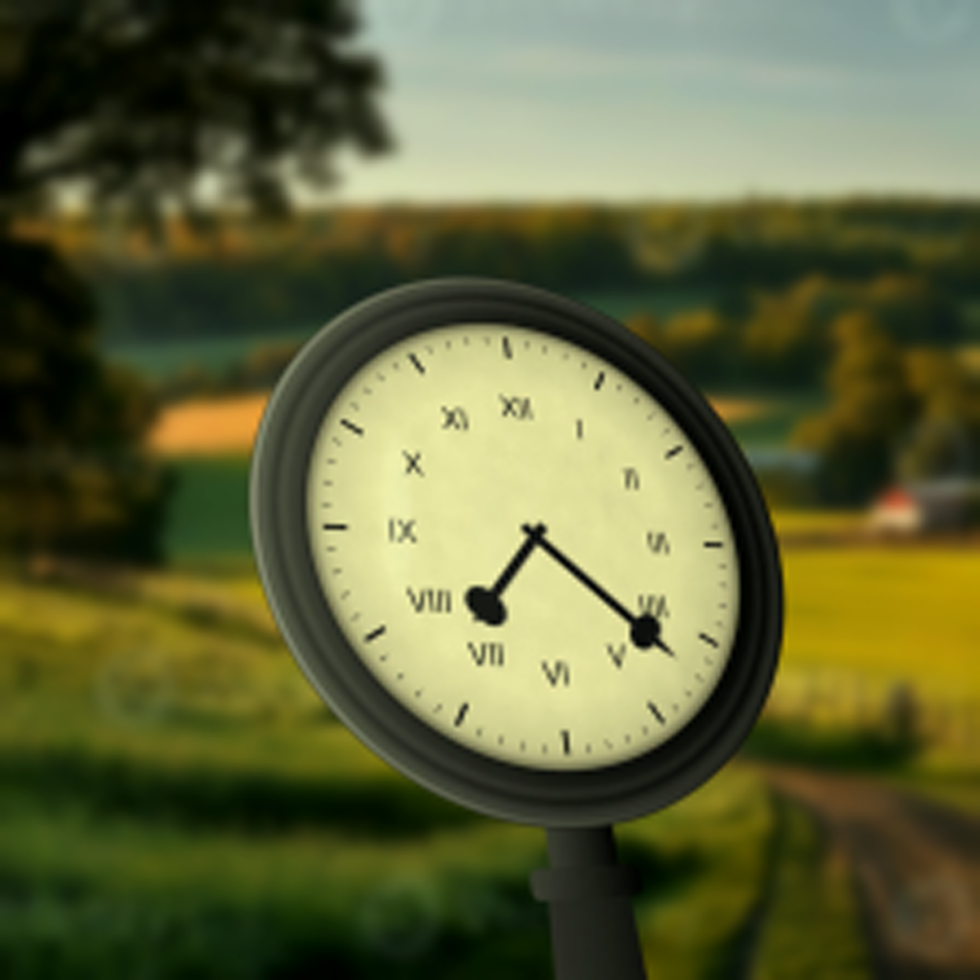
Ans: 7:22
